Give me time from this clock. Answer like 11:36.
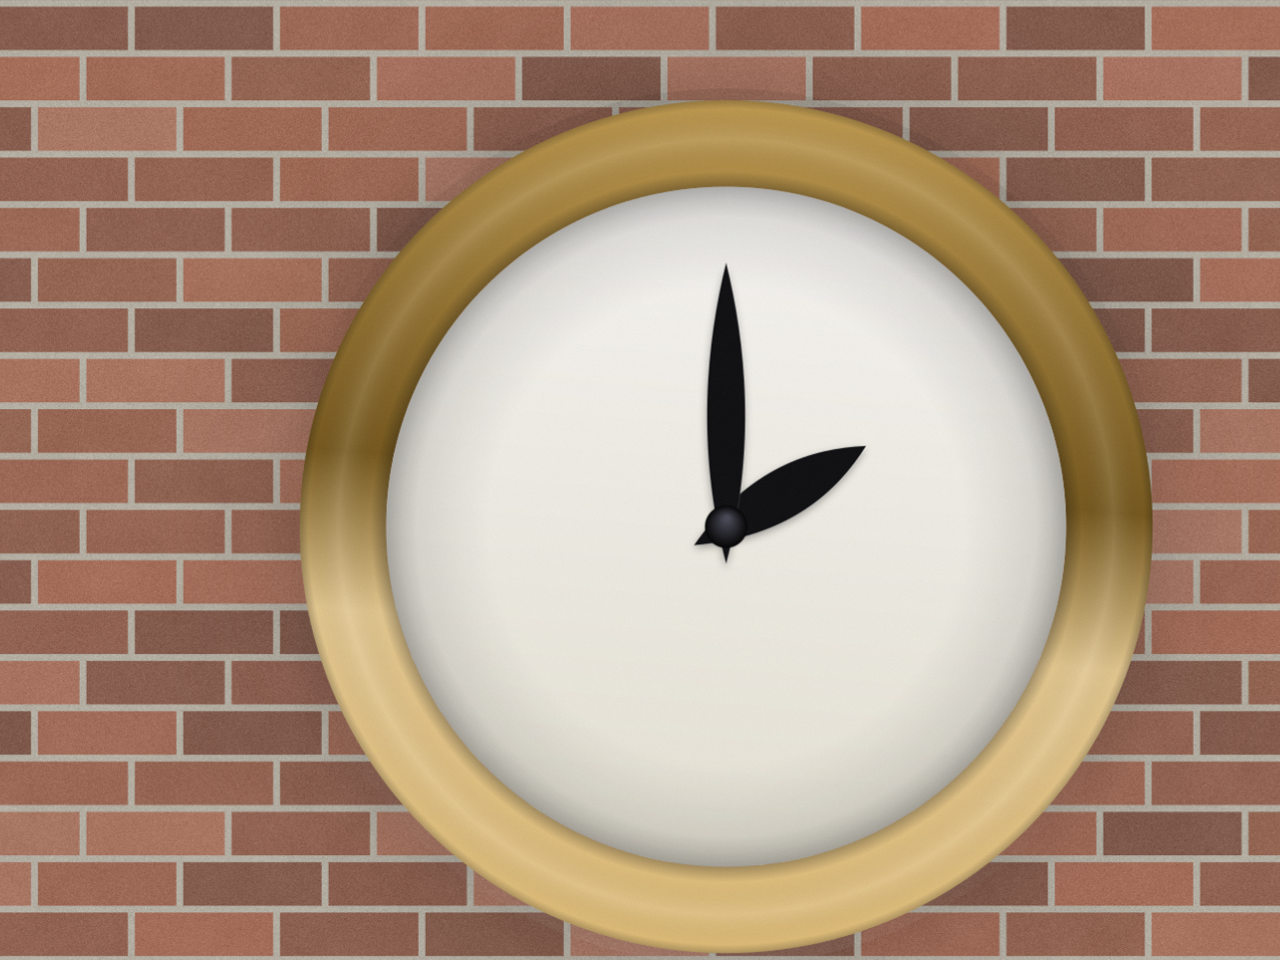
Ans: 2:00
